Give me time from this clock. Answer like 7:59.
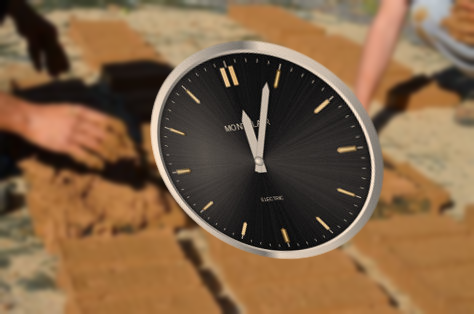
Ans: 12:04
